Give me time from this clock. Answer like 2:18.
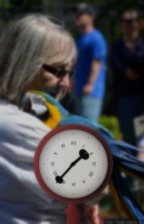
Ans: 1:37
